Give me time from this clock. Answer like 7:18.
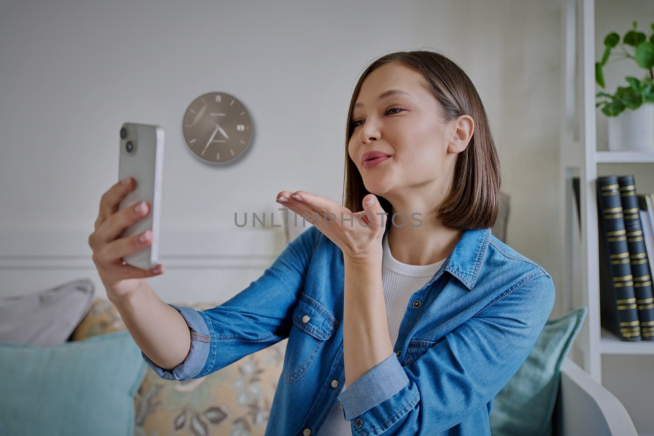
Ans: 4:35
